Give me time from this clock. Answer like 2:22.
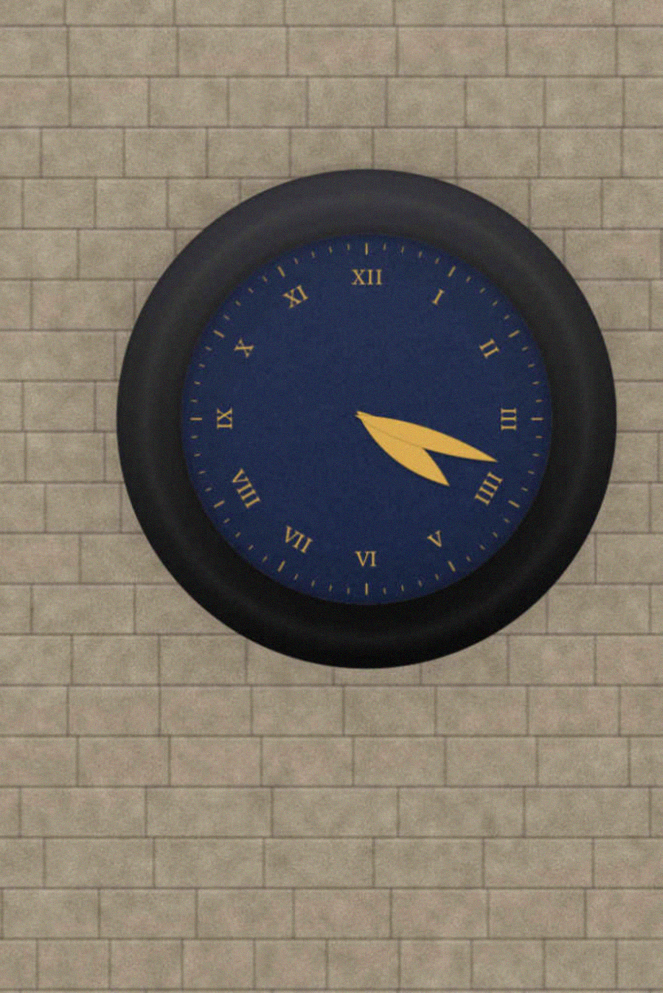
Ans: 4:18
